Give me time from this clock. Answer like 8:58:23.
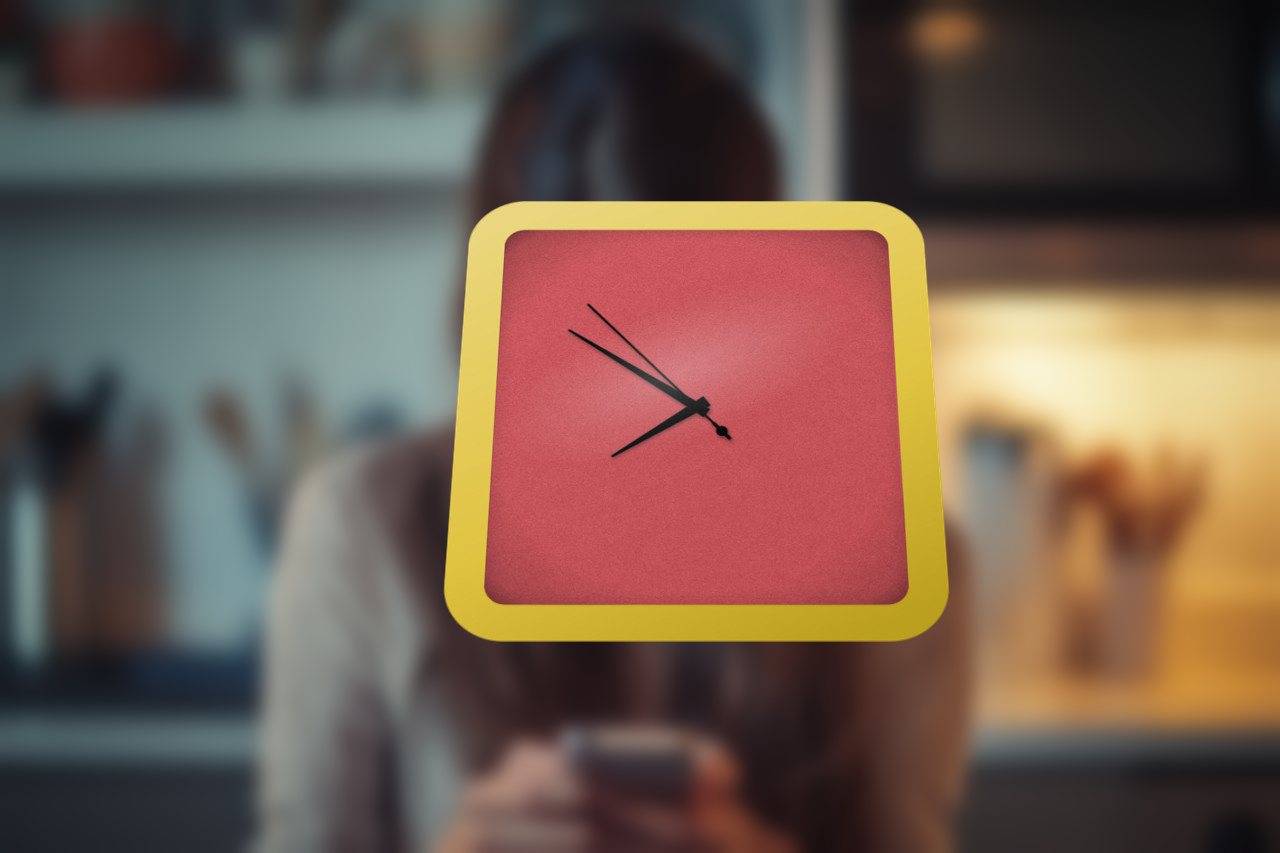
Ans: 7:50:53
